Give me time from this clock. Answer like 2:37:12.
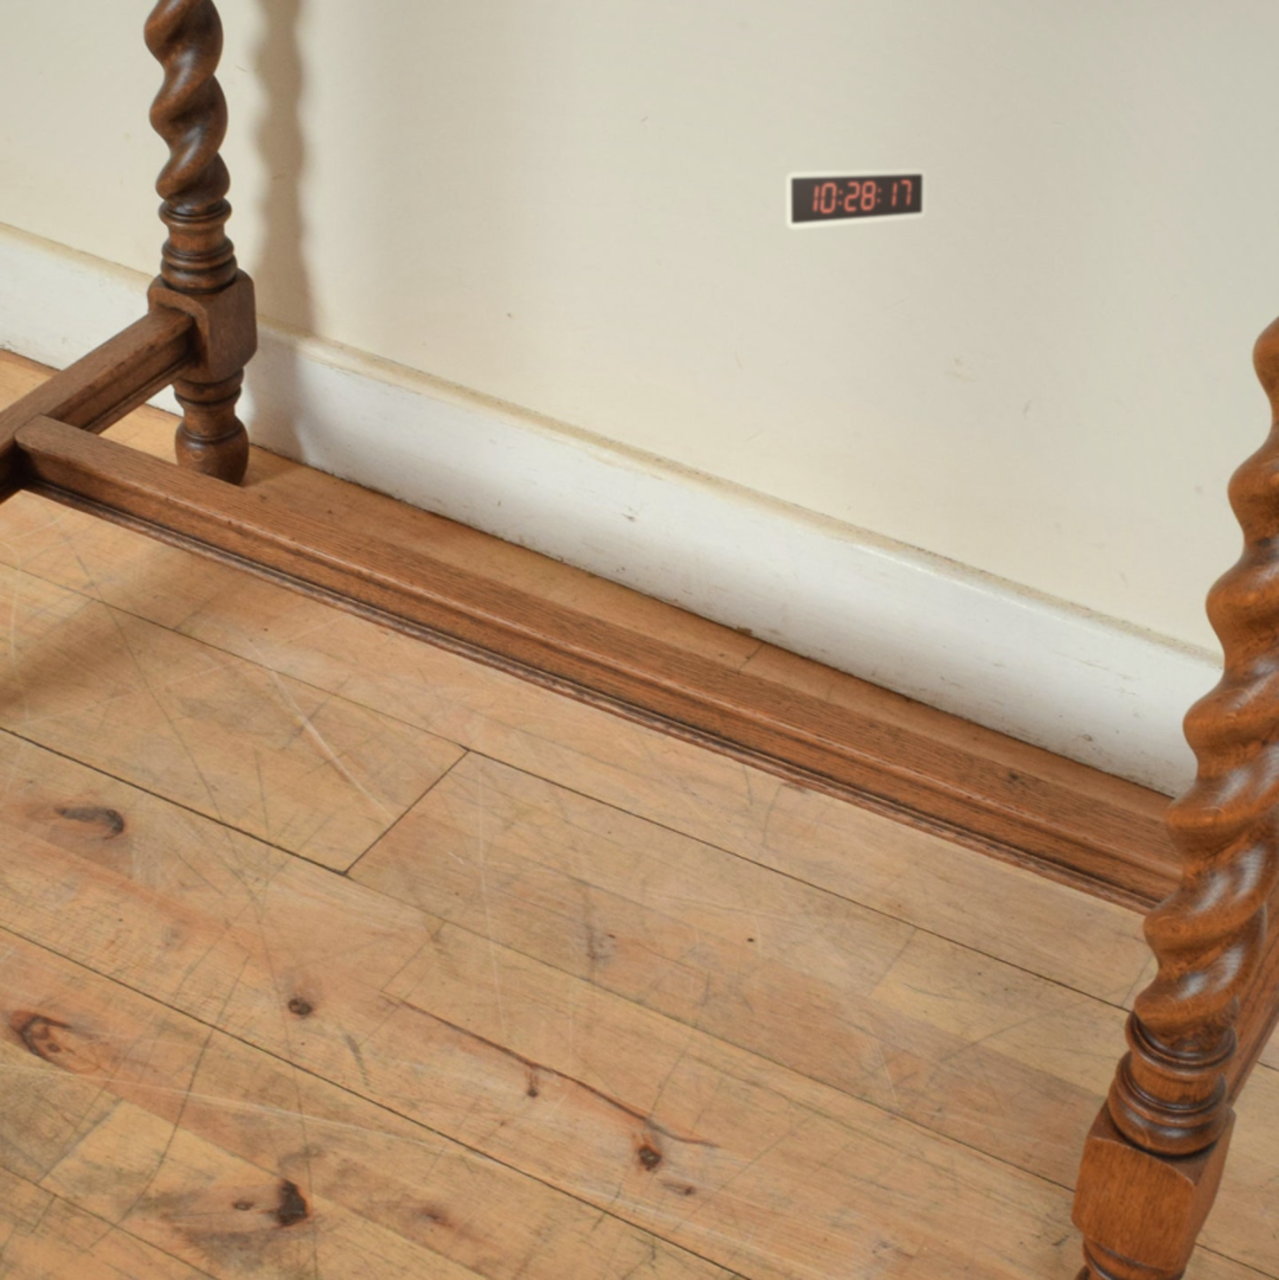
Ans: 10:28:17
